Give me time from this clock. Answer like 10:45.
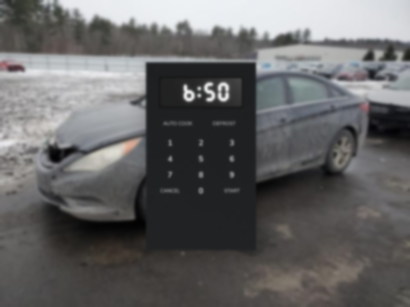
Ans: 6:50
